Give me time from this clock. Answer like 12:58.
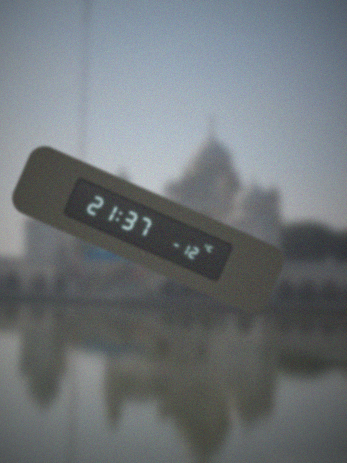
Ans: 21:37
